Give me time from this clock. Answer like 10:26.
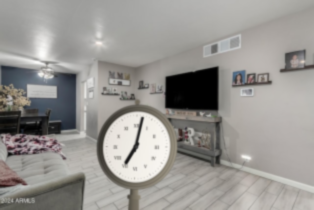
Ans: 7:02
